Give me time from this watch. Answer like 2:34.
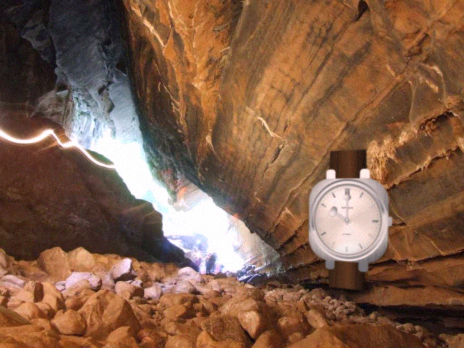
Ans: 10:00
